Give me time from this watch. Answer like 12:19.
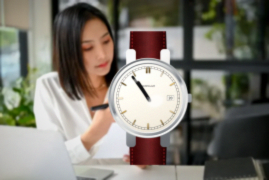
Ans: 10:54
